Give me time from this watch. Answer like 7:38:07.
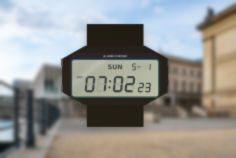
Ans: 7:02:23
